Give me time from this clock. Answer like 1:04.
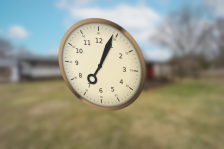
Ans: 7:04
